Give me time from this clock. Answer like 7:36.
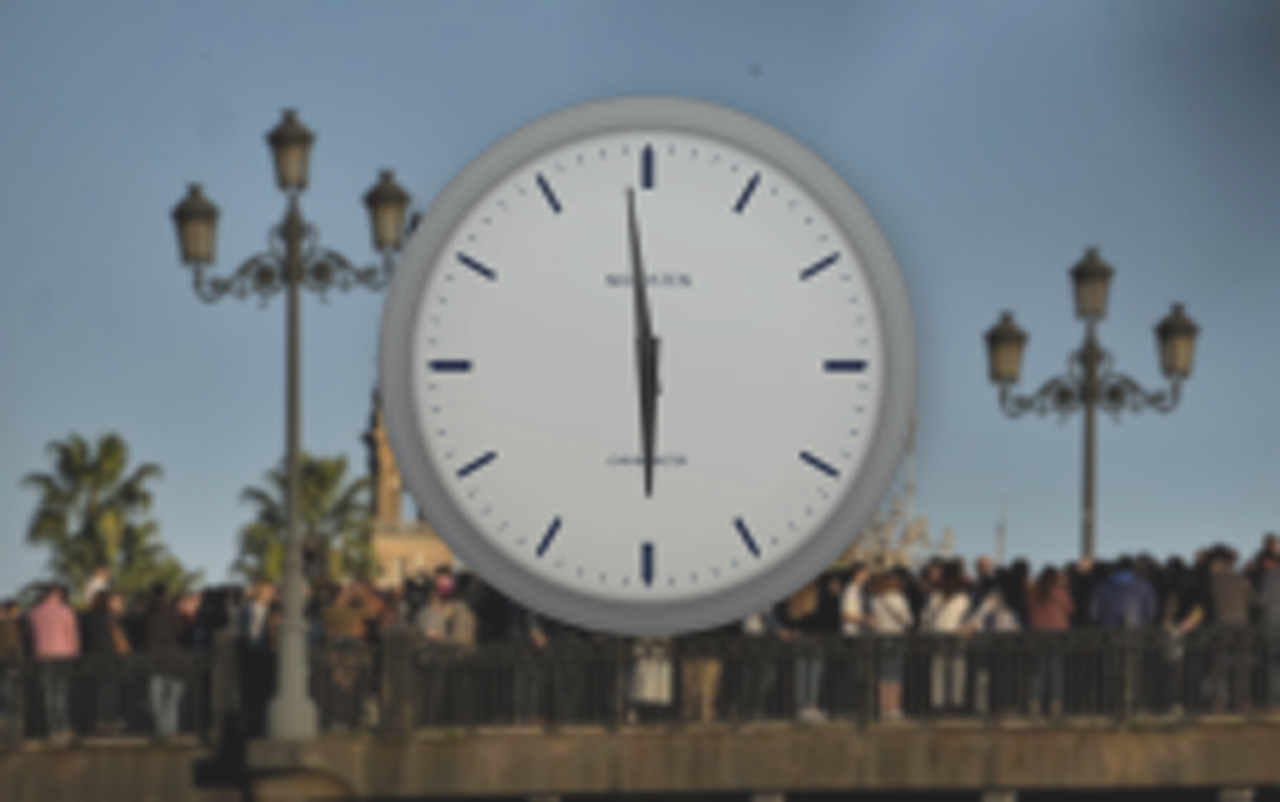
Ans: 5:59
